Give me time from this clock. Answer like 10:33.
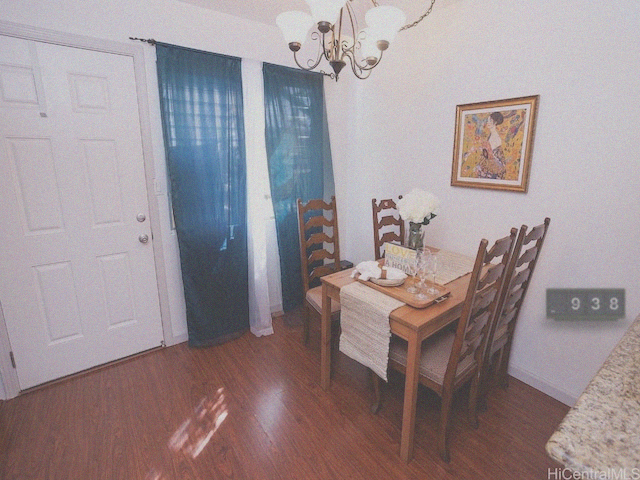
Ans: 9:38
